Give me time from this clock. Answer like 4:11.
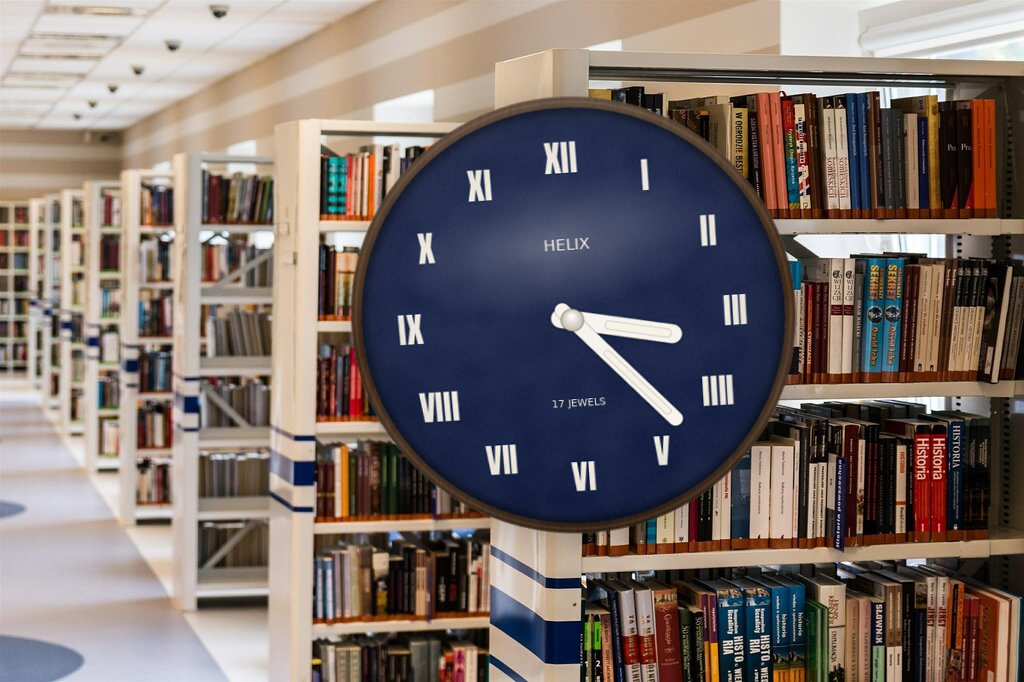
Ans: 3:23
